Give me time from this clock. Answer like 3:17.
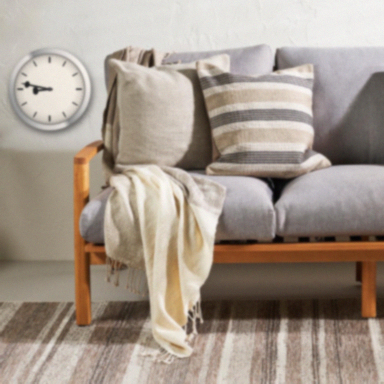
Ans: 8:47
